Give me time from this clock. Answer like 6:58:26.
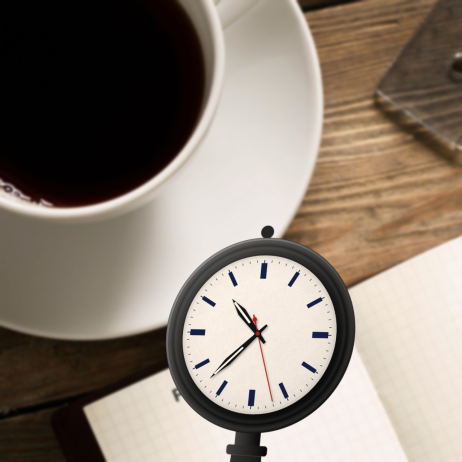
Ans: 10:37:27
